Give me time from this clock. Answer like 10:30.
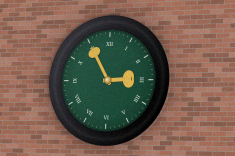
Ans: 2:55
